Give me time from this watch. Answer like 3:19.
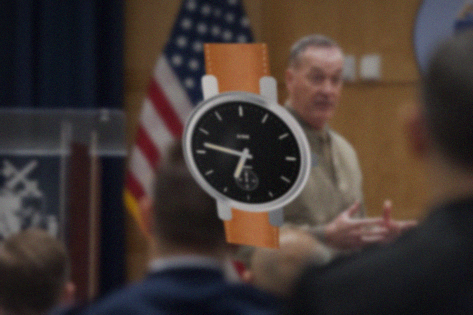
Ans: 6:47
